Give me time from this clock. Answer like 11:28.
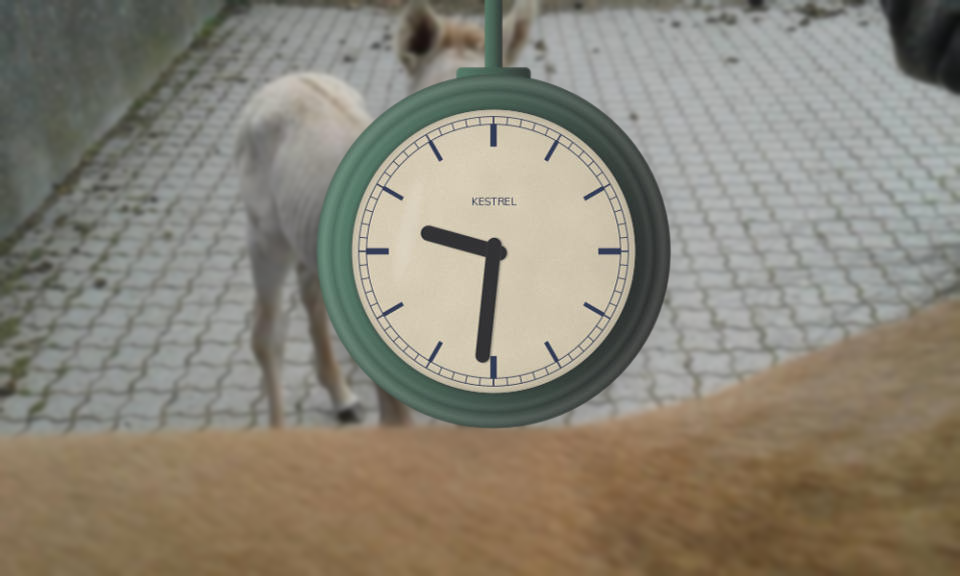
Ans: 9:31
